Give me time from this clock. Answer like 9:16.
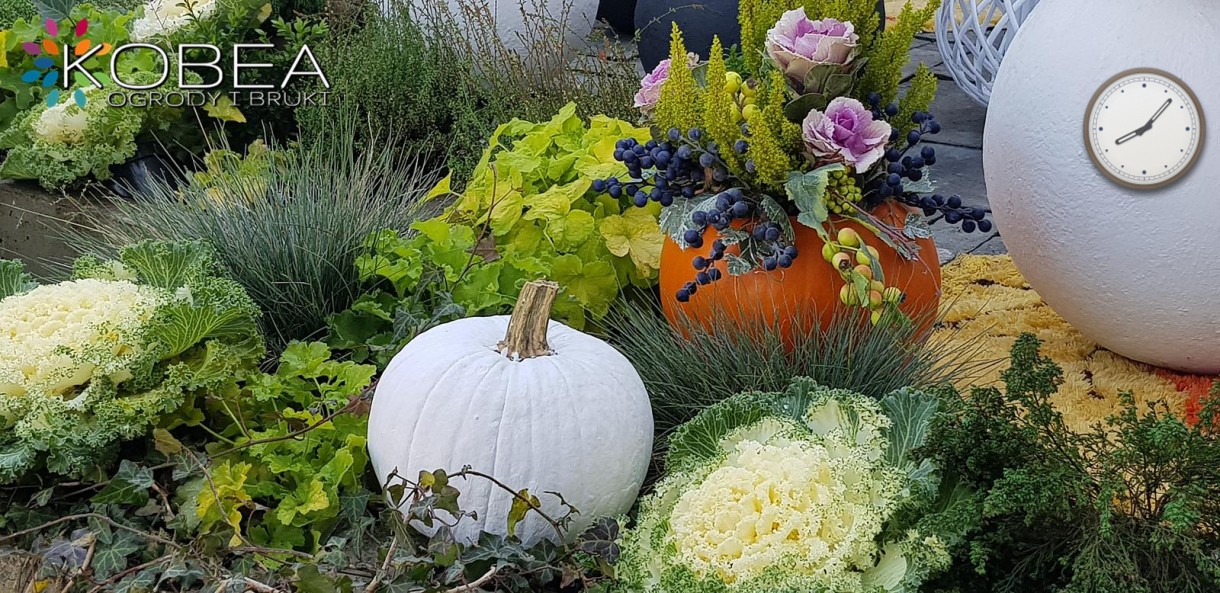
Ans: 8:07
